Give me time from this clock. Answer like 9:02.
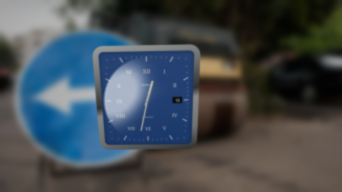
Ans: 12:32
